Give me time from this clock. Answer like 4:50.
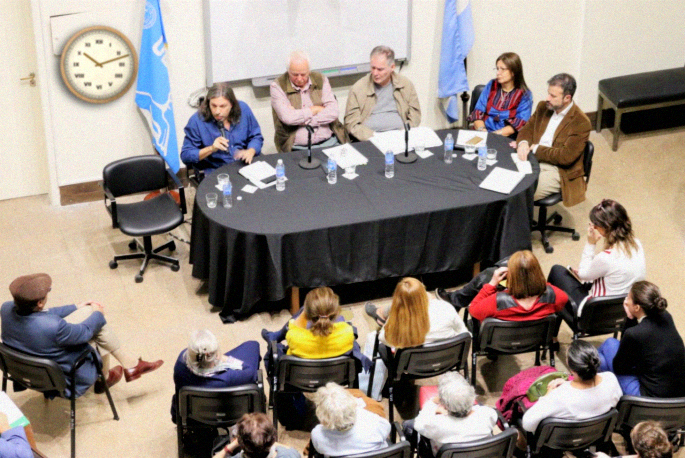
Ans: 10:12
